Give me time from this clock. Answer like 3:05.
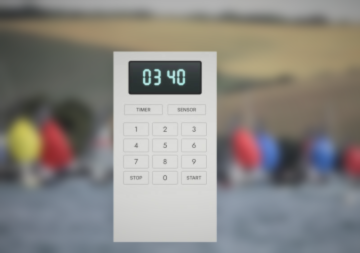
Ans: 3:40
